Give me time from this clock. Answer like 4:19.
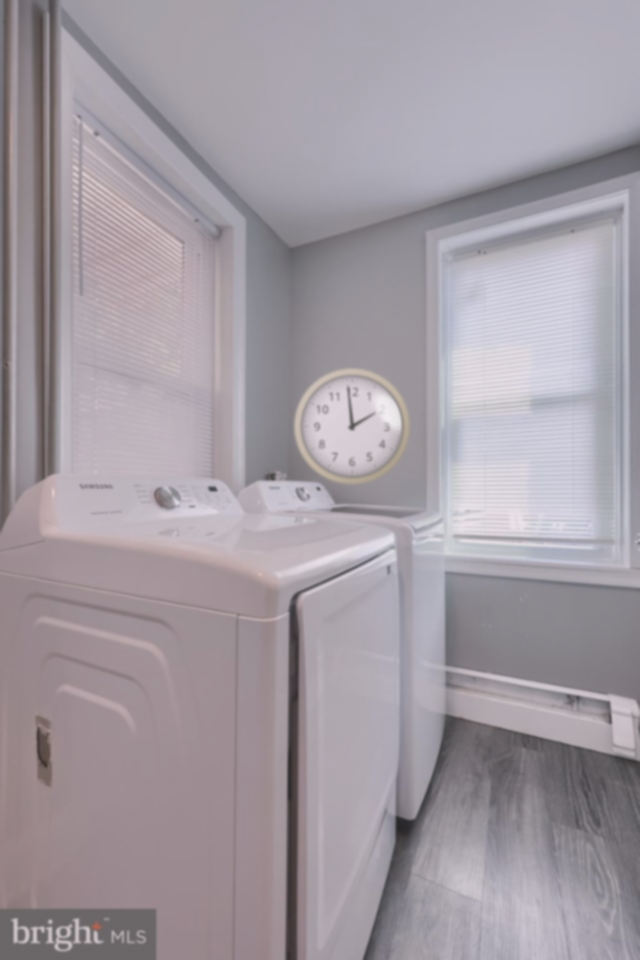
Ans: 1:59
